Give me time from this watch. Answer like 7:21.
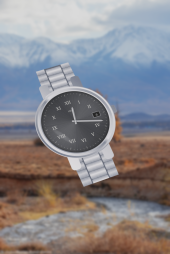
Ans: 12:18
